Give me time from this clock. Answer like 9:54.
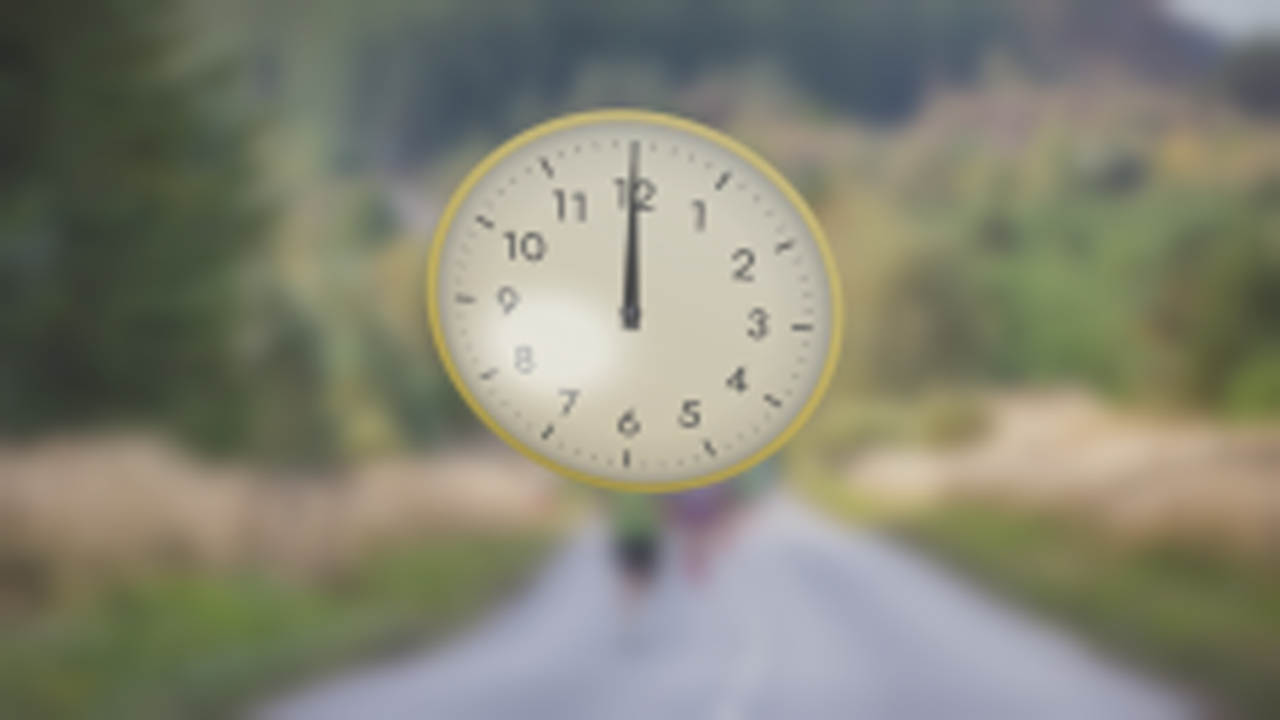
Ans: 12:00
